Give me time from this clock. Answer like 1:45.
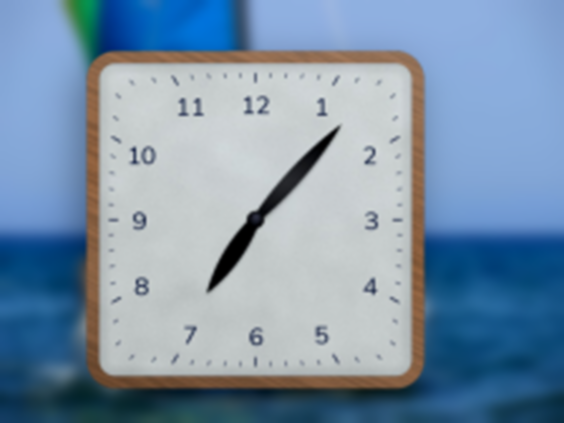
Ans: 7:07
